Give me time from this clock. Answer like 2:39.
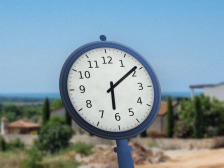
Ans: 6:09
